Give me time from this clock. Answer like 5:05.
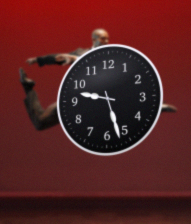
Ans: 9:27
